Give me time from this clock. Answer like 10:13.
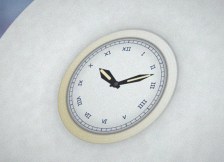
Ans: 10:12
